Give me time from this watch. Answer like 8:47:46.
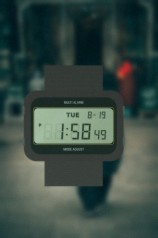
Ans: 1:58:49
